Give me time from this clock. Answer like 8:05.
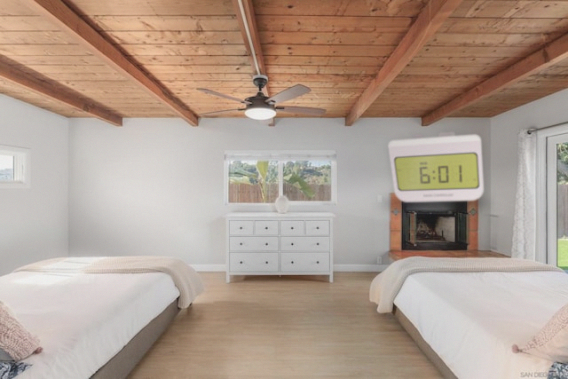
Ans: 6:01
